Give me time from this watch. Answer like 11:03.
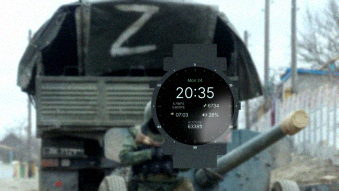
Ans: 20:35
